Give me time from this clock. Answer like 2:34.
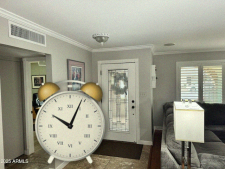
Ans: 10:04
